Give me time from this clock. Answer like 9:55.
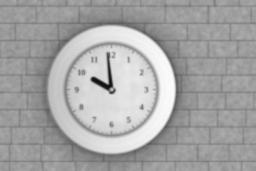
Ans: 9:59
